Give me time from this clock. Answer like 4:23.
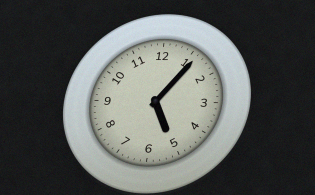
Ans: 5:06
